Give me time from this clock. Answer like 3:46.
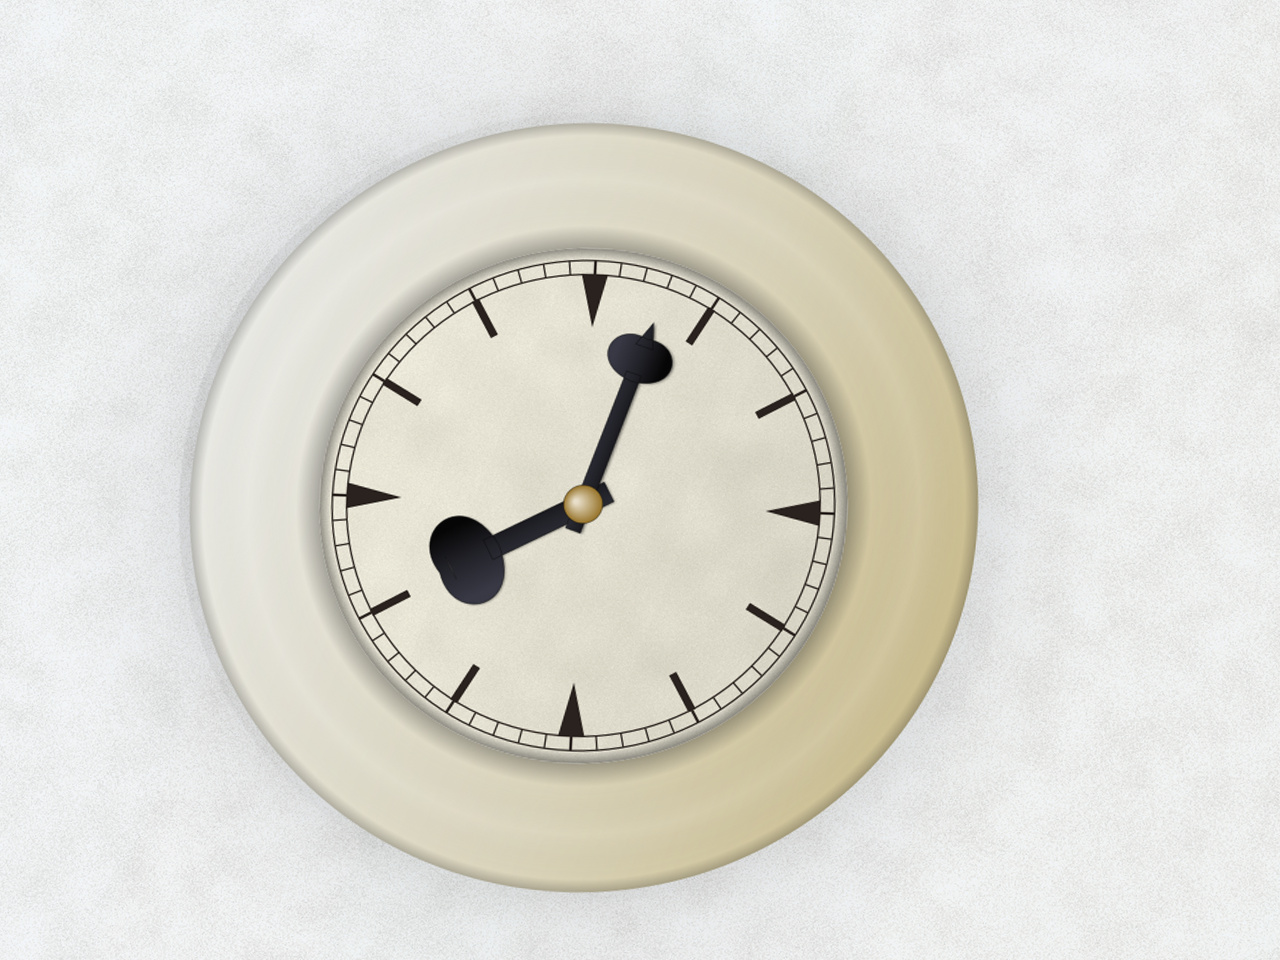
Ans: 8:03
